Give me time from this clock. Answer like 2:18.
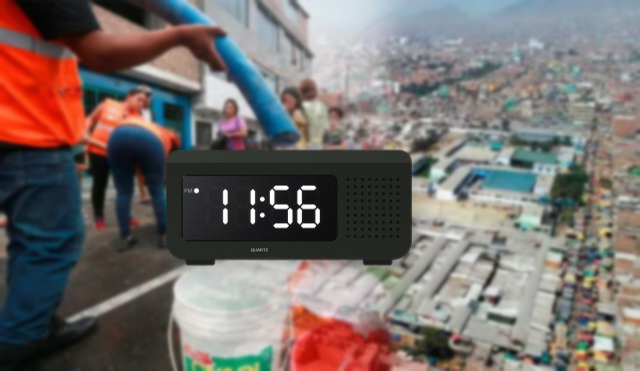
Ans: 11:56
